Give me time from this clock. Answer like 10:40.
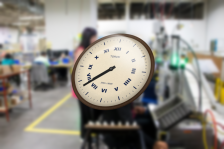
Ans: 7:38
